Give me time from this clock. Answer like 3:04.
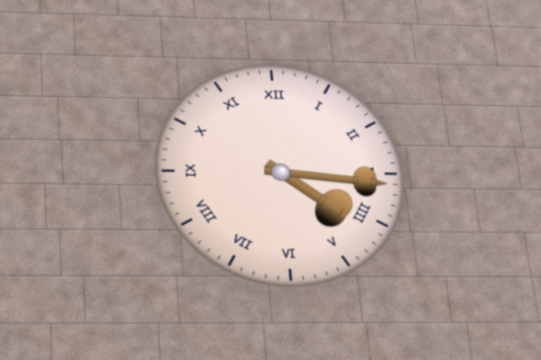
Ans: 4:16
